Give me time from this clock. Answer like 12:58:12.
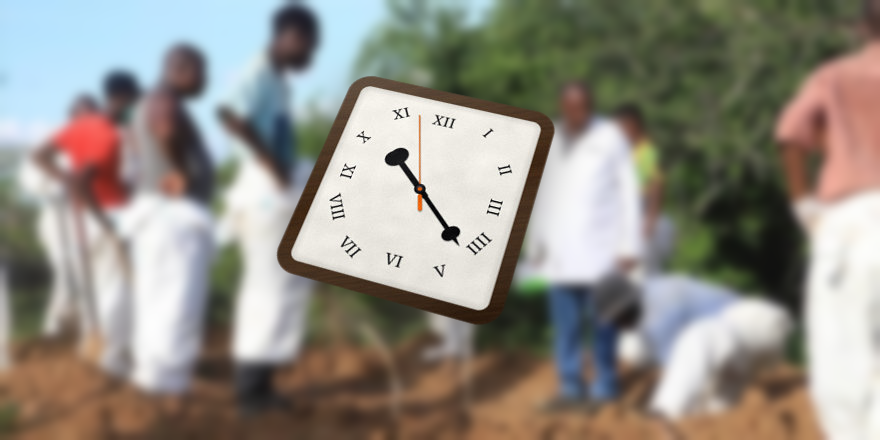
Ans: 10:21:57
